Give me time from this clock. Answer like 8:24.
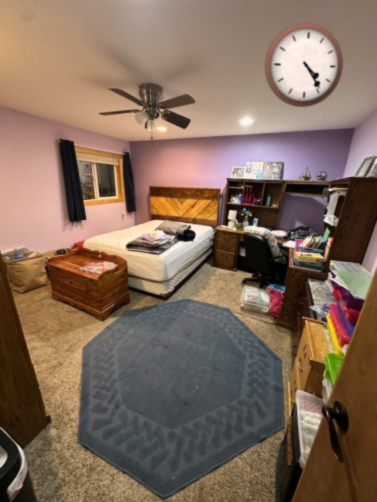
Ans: 4:24
